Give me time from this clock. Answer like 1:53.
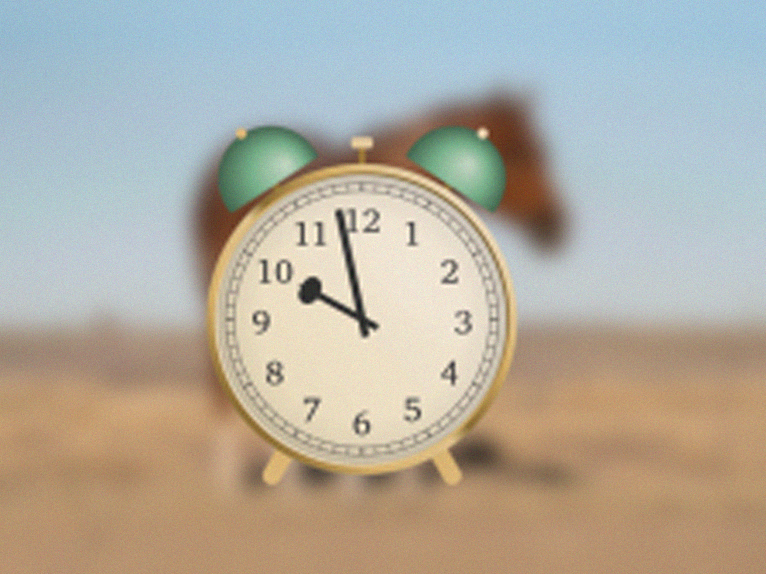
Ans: 9:58
